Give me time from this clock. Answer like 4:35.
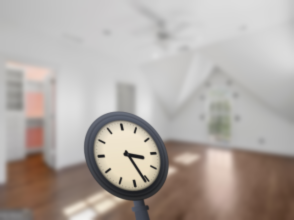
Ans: 3:26
